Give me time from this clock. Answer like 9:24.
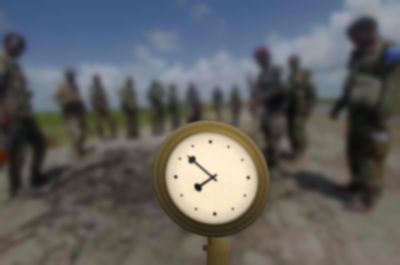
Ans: 7:52
